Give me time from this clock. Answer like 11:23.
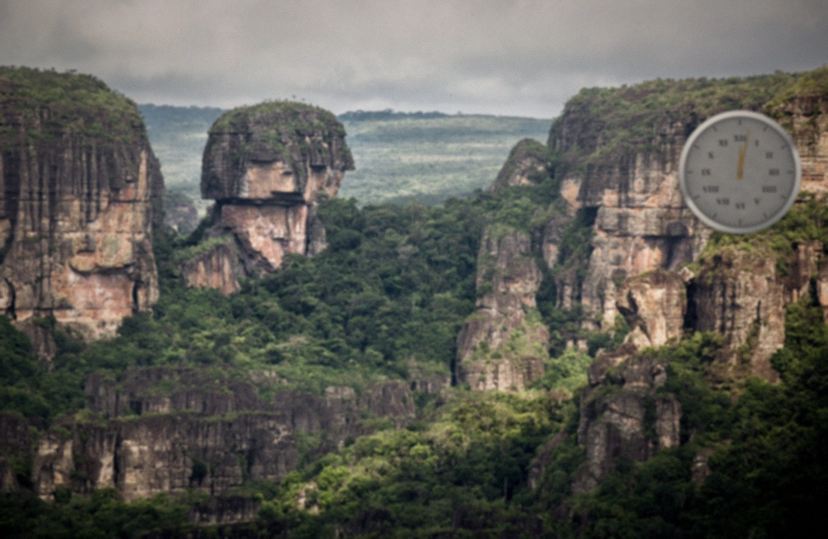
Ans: 12:02
